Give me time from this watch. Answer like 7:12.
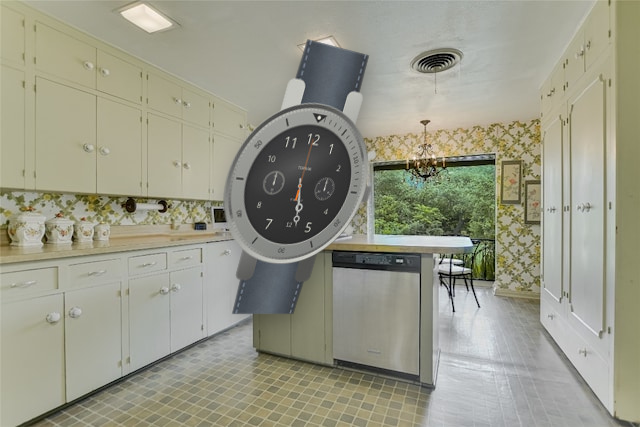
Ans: 5:28
